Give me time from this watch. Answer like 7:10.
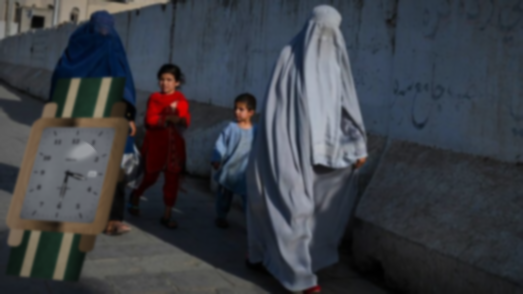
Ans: 3:30
